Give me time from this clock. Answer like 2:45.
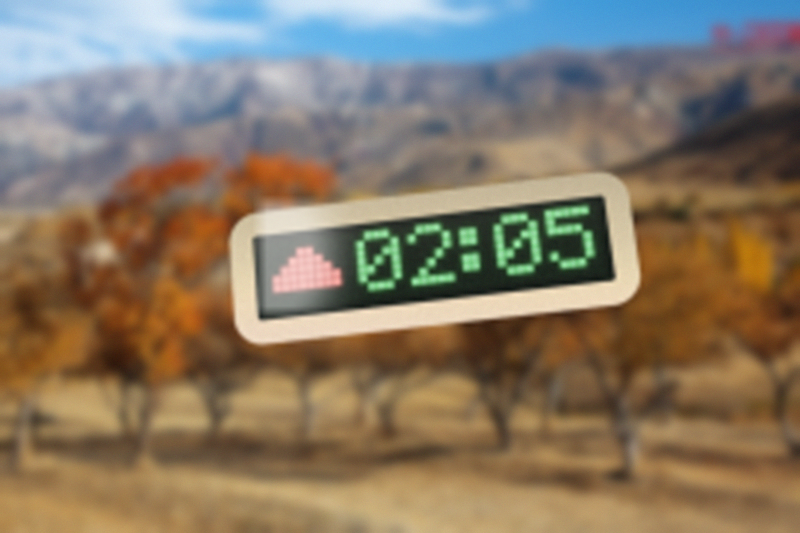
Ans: 2:05
